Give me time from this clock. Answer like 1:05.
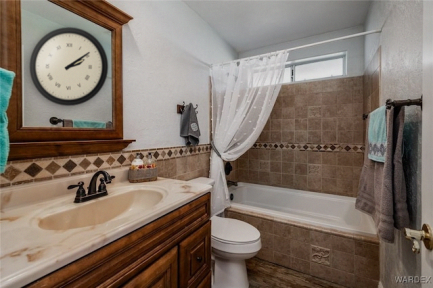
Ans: 2:09
